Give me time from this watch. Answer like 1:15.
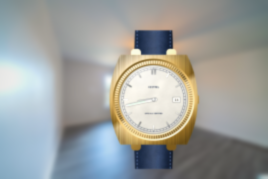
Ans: 8:43
